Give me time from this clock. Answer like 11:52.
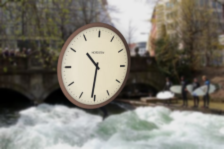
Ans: 10:31
